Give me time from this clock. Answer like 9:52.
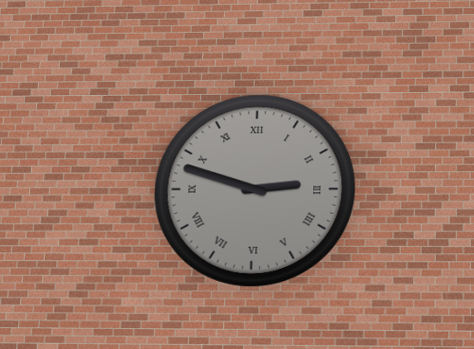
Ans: 2:48
